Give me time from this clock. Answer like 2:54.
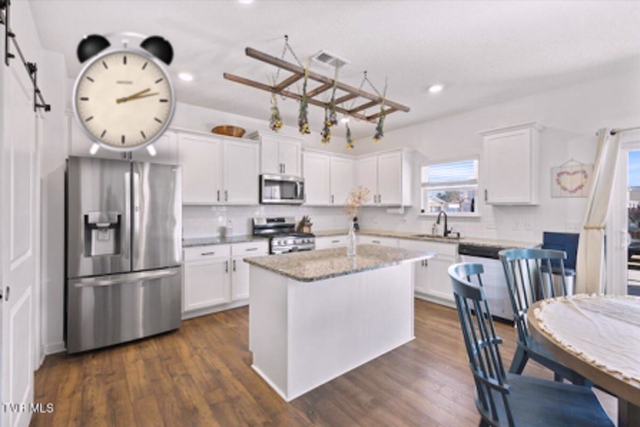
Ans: 2:13
